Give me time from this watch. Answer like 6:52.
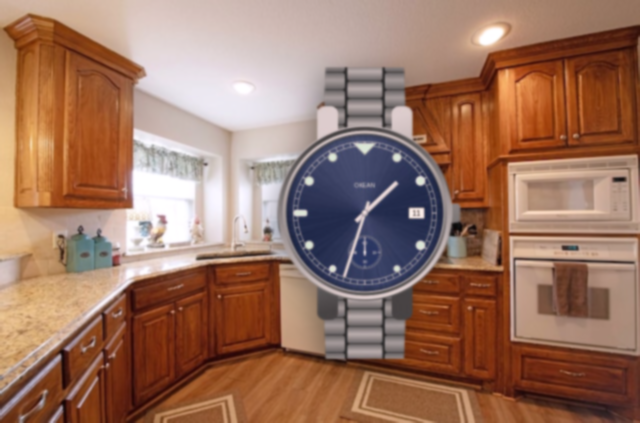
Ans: 1:33
